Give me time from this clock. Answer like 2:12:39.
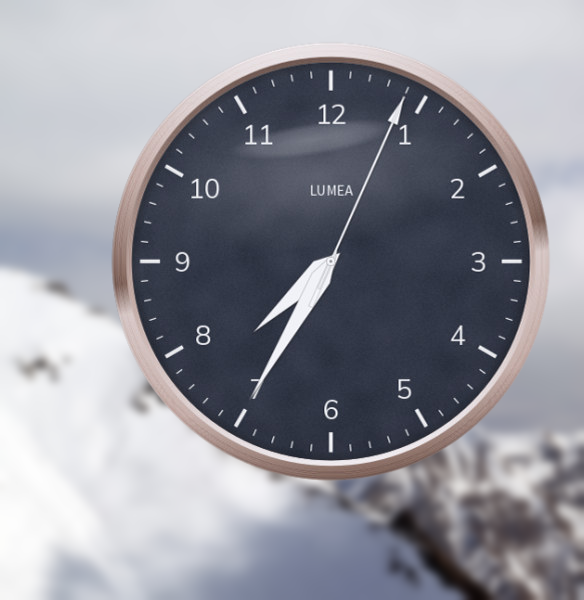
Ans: 7:35:04
